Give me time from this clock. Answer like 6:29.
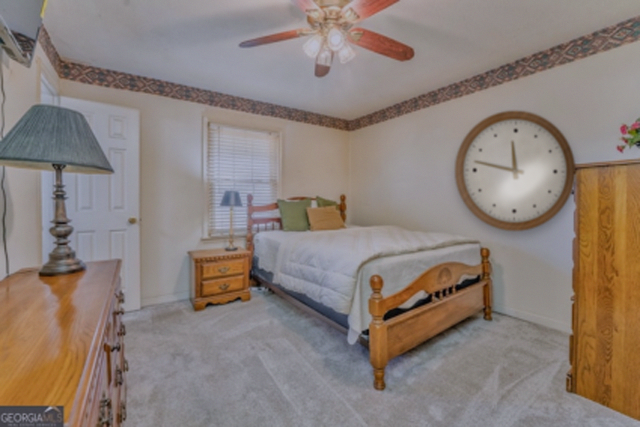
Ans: 11:47
